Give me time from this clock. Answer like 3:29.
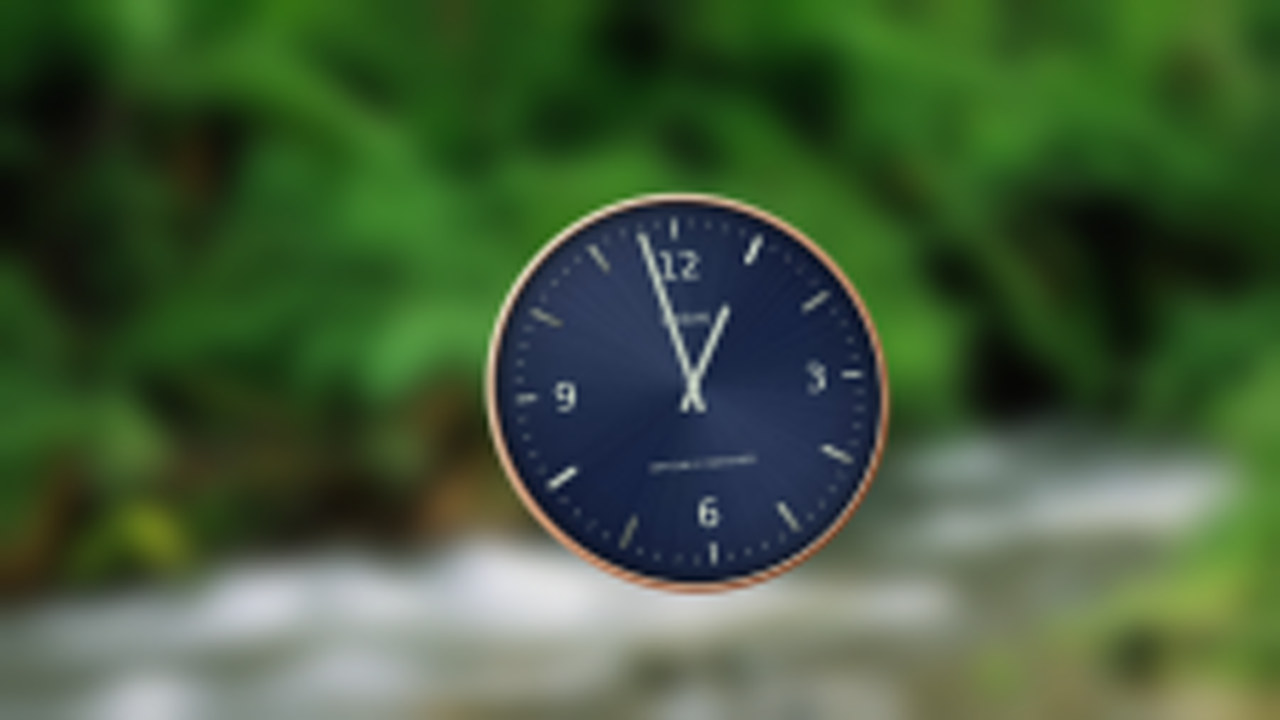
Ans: 12:58
